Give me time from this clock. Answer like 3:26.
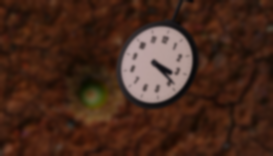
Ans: 3:19
